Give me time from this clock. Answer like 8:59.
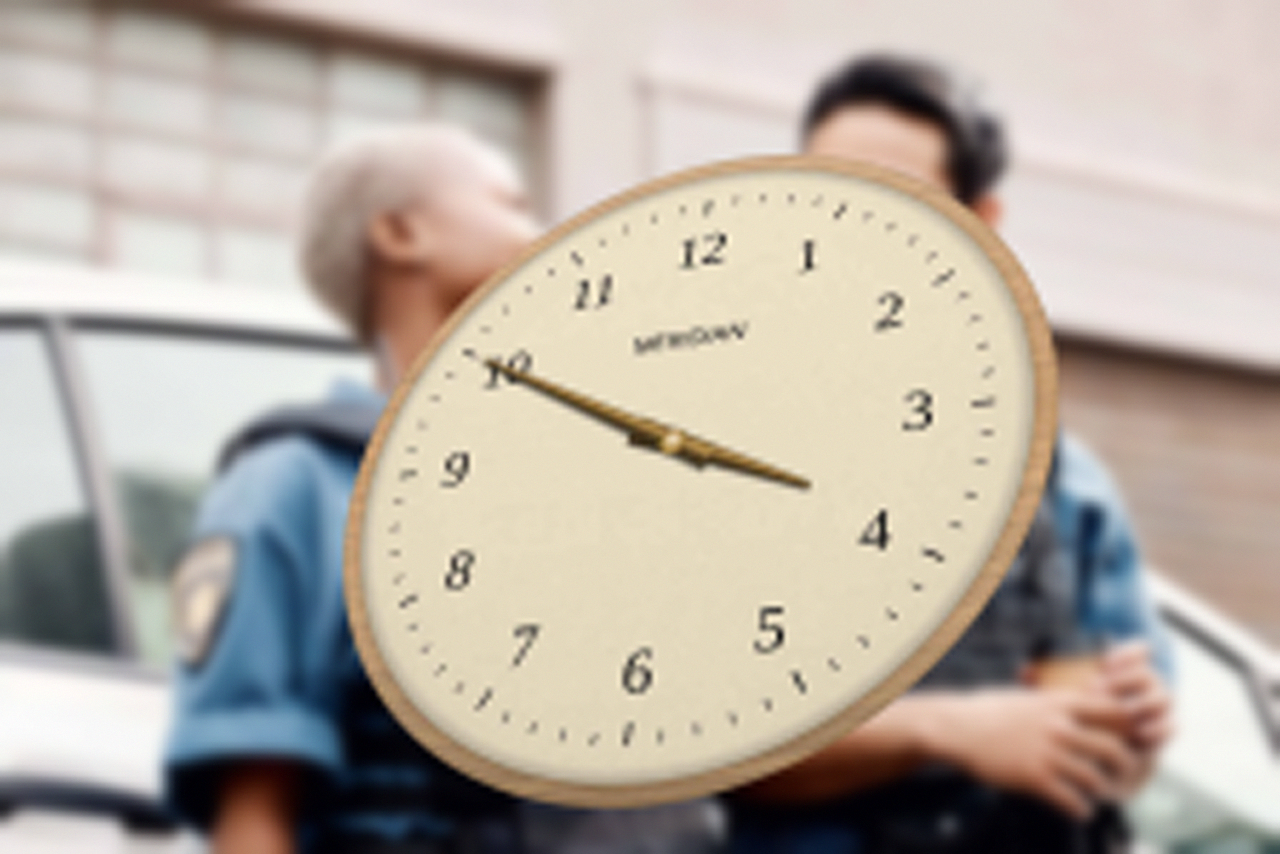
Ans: 3:50
